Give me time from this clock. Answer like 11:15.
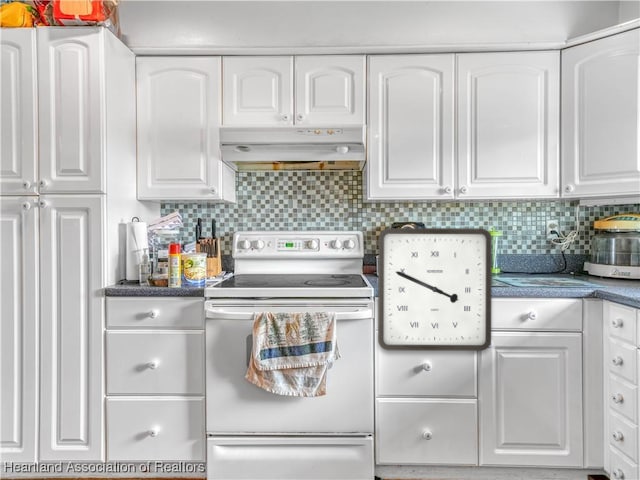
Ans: 3:49
